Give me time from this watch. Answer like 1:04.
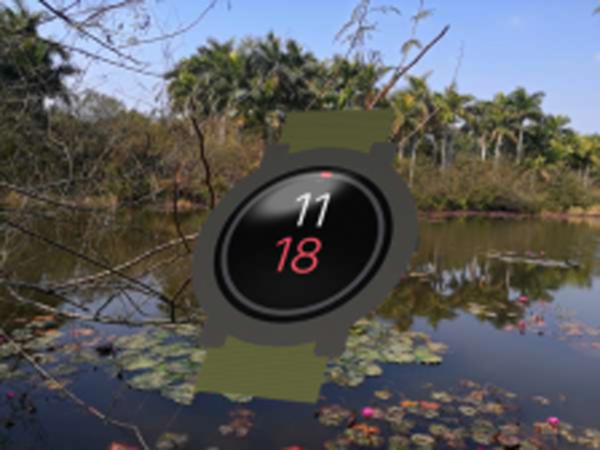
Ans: 11:18
